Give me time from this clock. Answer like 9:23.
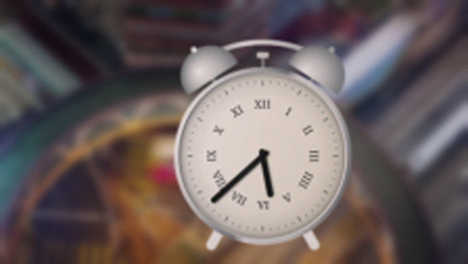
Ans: 5:38
